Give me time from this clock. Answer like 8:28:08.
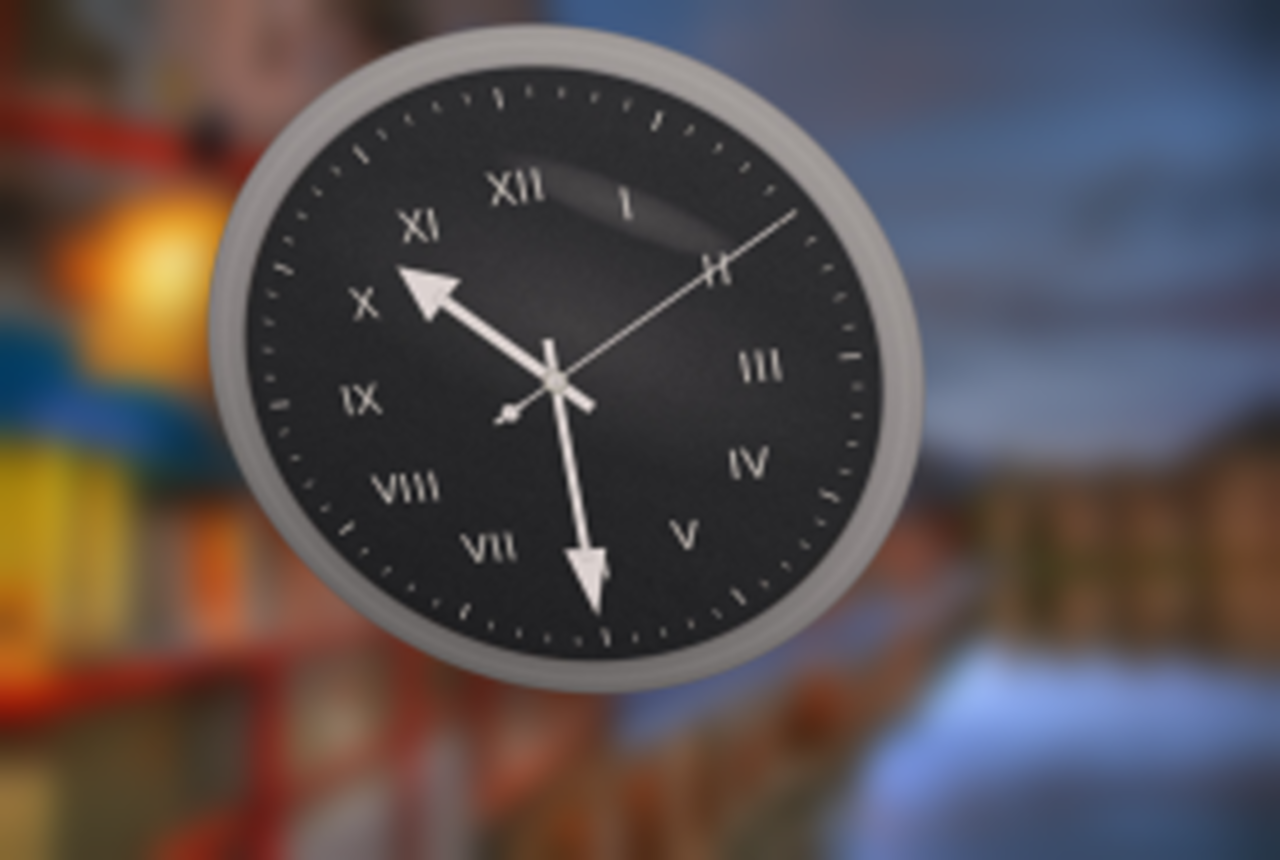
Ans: 10:30:10
